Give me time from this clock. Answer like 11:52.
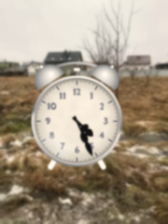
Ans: 4:26
